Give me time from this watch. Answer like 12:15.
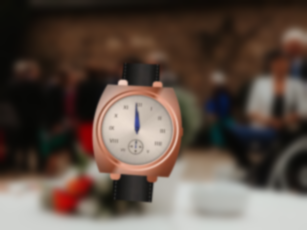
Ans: 11:59
